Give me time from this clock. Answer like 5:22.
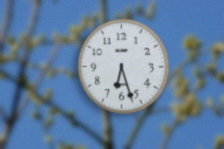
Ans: 6:27
